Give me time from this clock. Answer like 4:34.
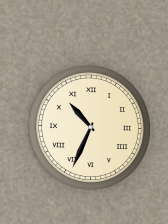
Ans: 10:34
